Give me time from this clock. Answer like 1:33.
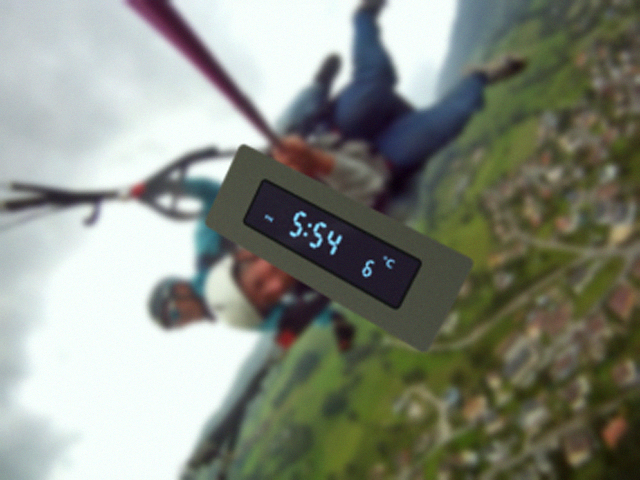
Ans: 5:54
